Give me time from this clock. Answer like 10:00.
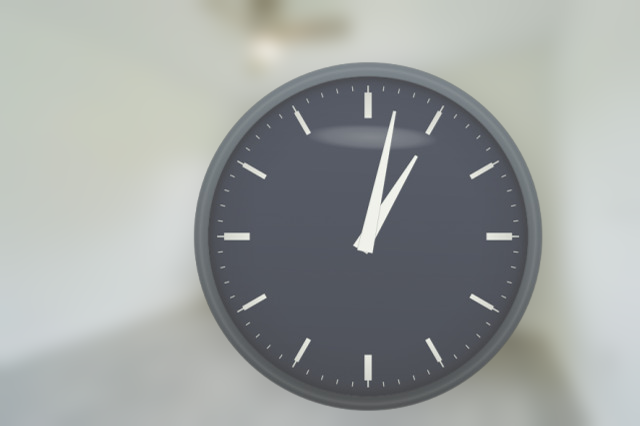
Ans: 1:02
